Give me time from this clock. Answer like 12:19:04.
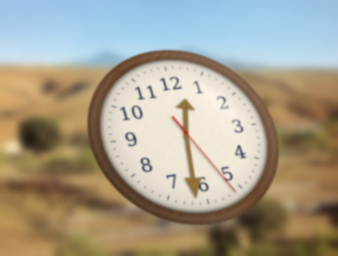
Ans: 12:31:26
